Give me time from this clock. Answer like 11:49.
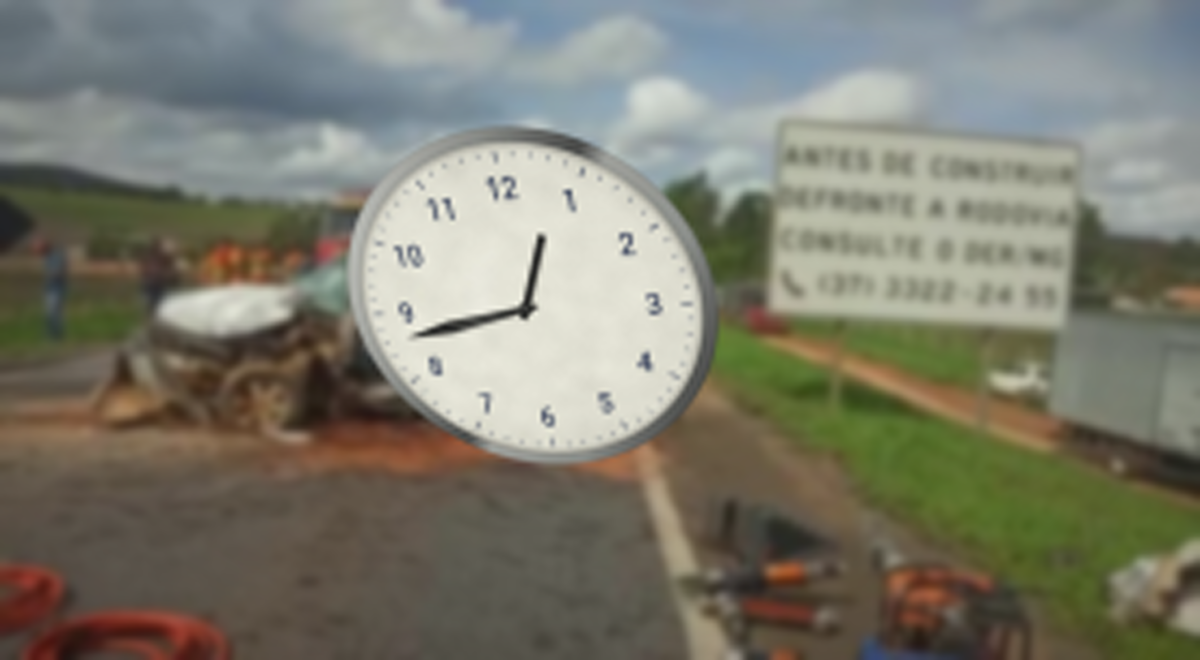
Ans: 12:43
